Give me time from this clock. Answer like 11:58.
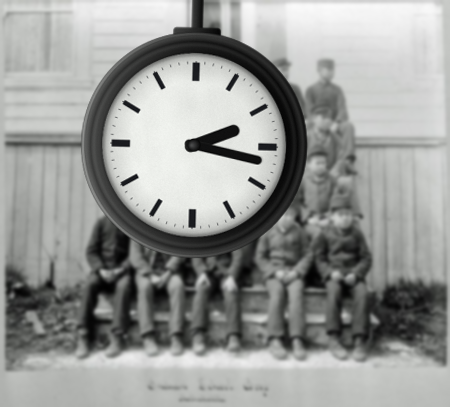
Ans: 2:17
